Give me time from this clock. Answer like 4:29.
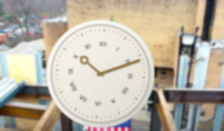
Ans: 10:11
